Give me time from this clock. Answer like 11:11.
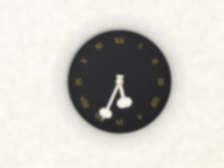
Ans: 5:34
